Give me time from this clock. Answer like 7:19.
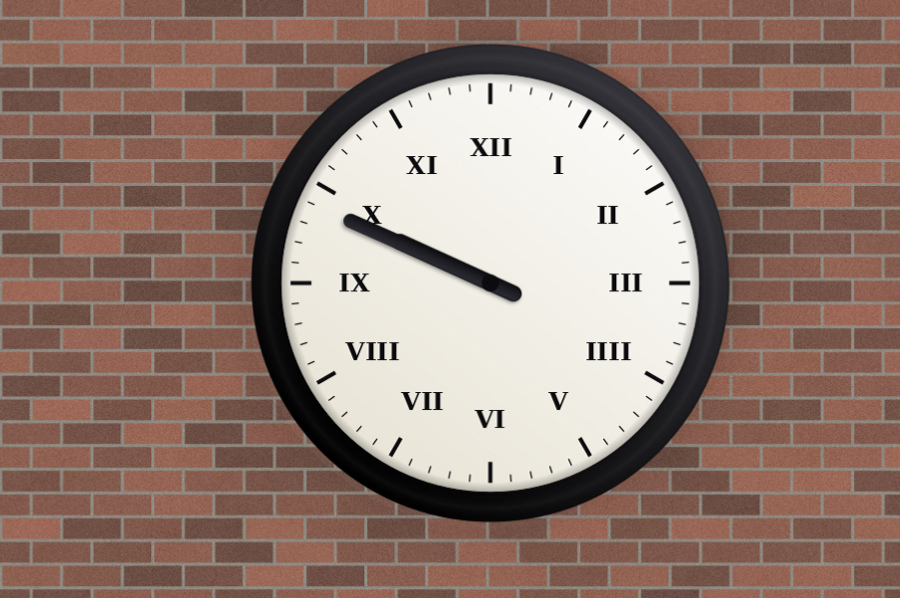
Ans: 9:49
